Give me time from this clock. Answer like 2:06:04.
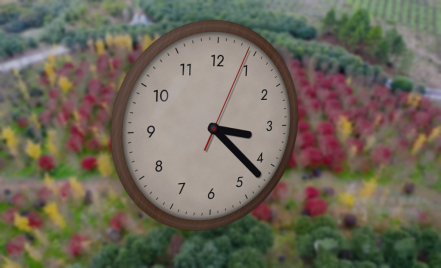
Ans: 3:22:04
